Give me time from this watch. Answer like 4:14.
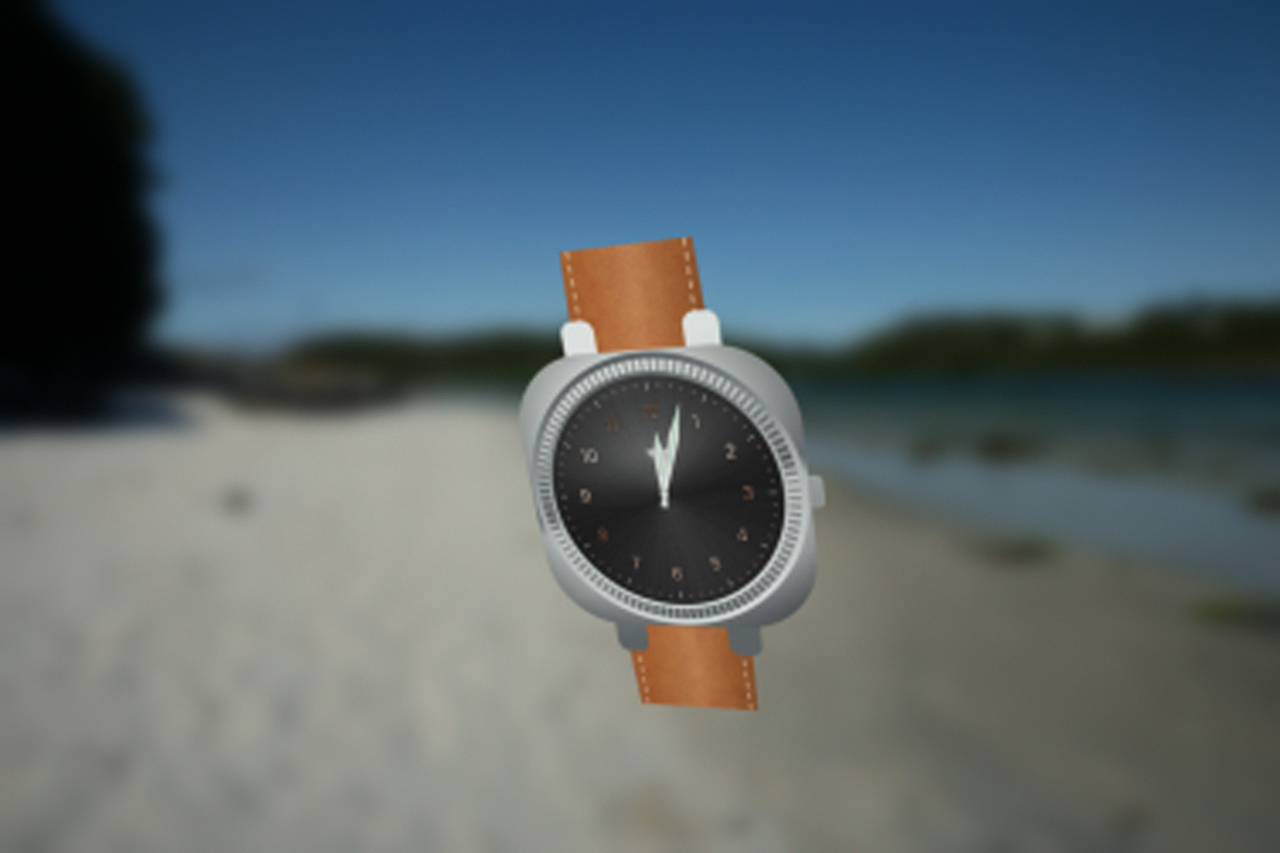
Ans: 12:03
